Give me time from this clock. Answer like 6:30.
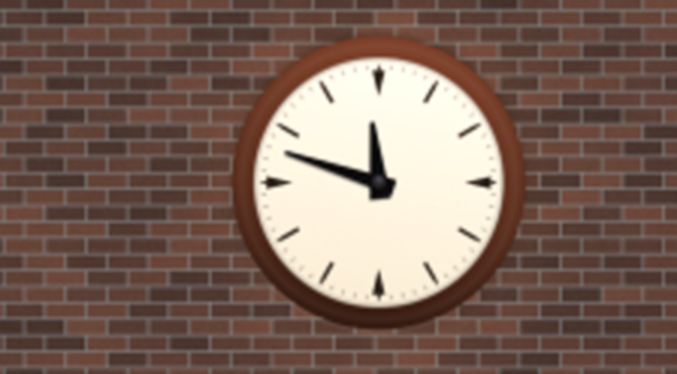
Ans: 11:48
